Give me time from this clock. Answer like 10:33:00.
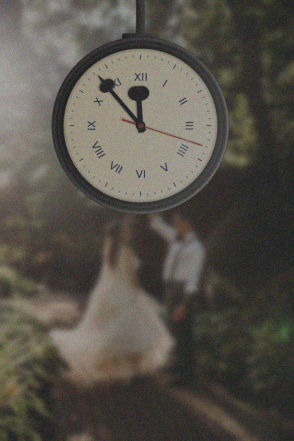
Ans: 11:53:18
